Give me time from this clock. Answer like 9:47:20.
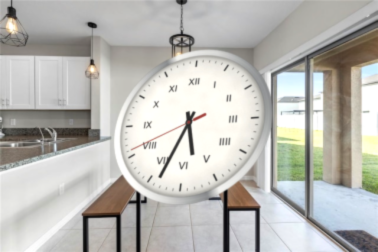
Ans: 5:33:41
